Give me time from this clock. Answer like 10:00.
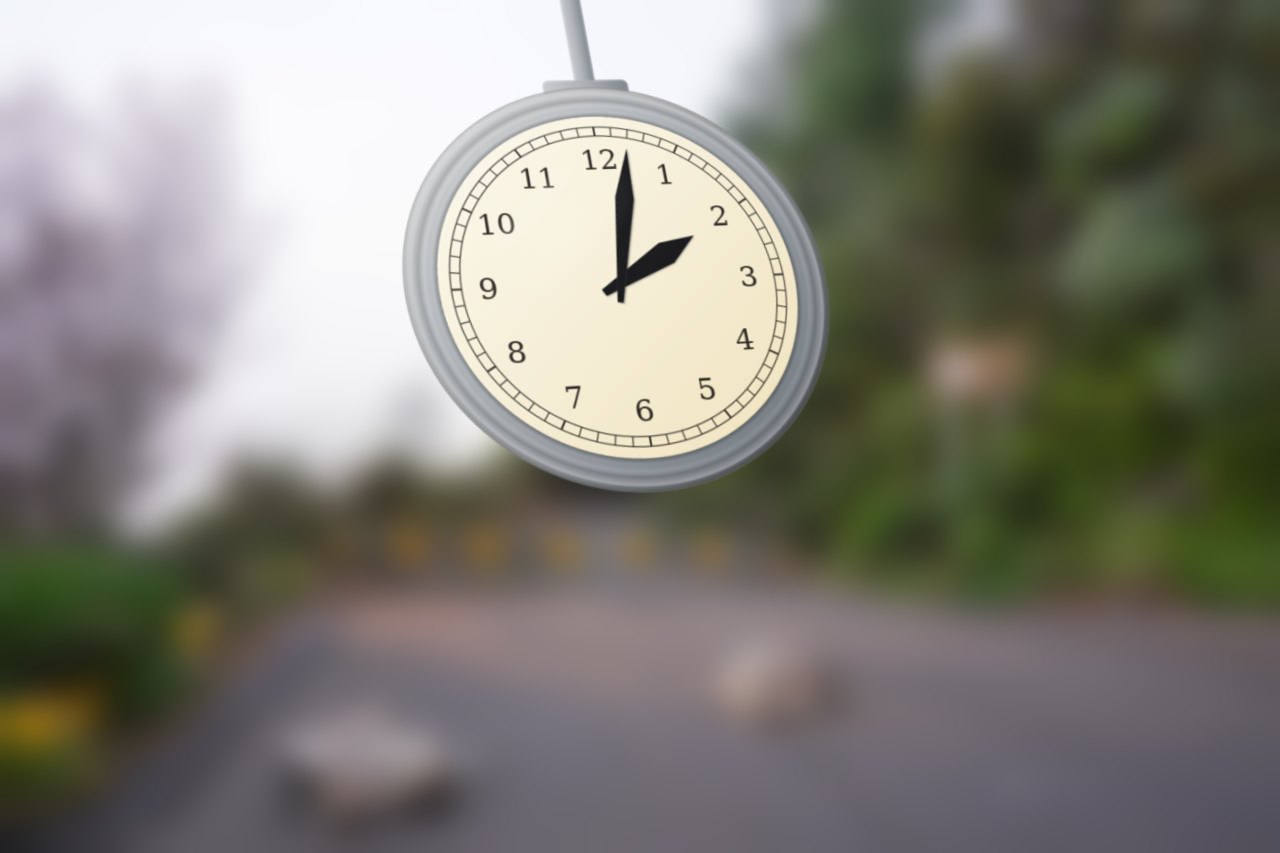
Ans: 2:02
